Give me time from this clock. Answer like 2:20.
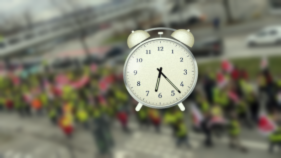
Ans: 6:23
